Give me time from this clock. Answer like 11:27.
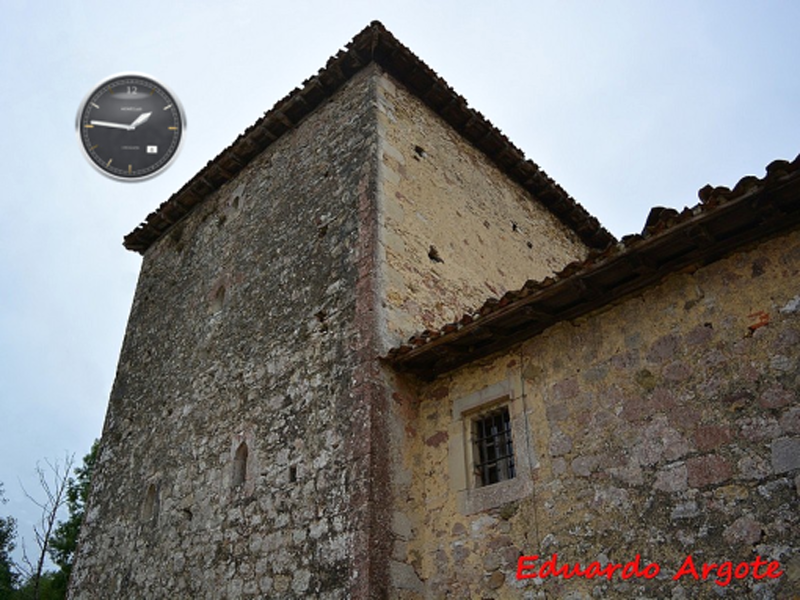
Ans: 1:46
